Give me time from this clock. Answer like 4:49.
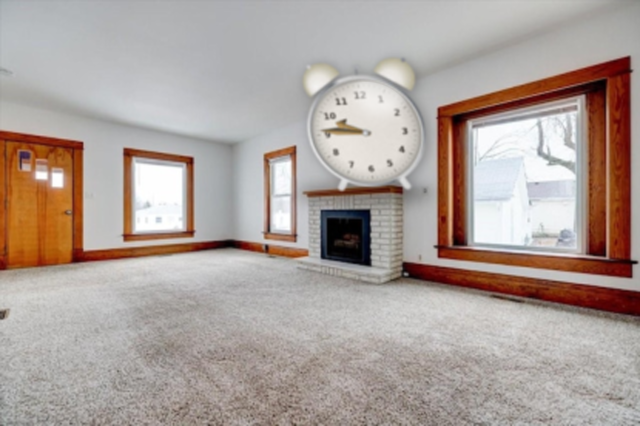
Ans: 9:46
